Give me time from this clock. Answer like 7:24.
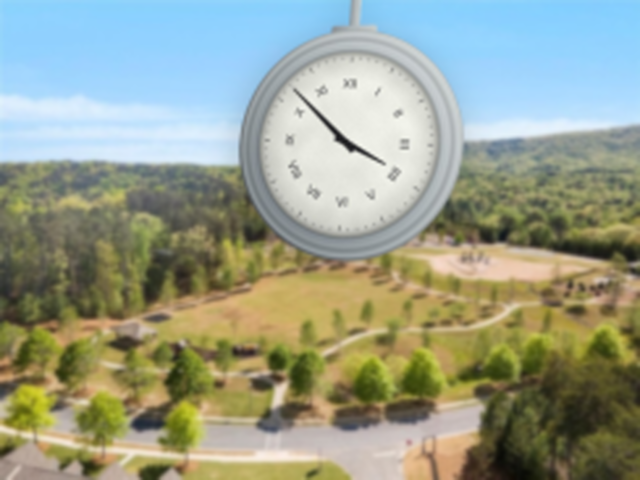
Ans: 3:52
